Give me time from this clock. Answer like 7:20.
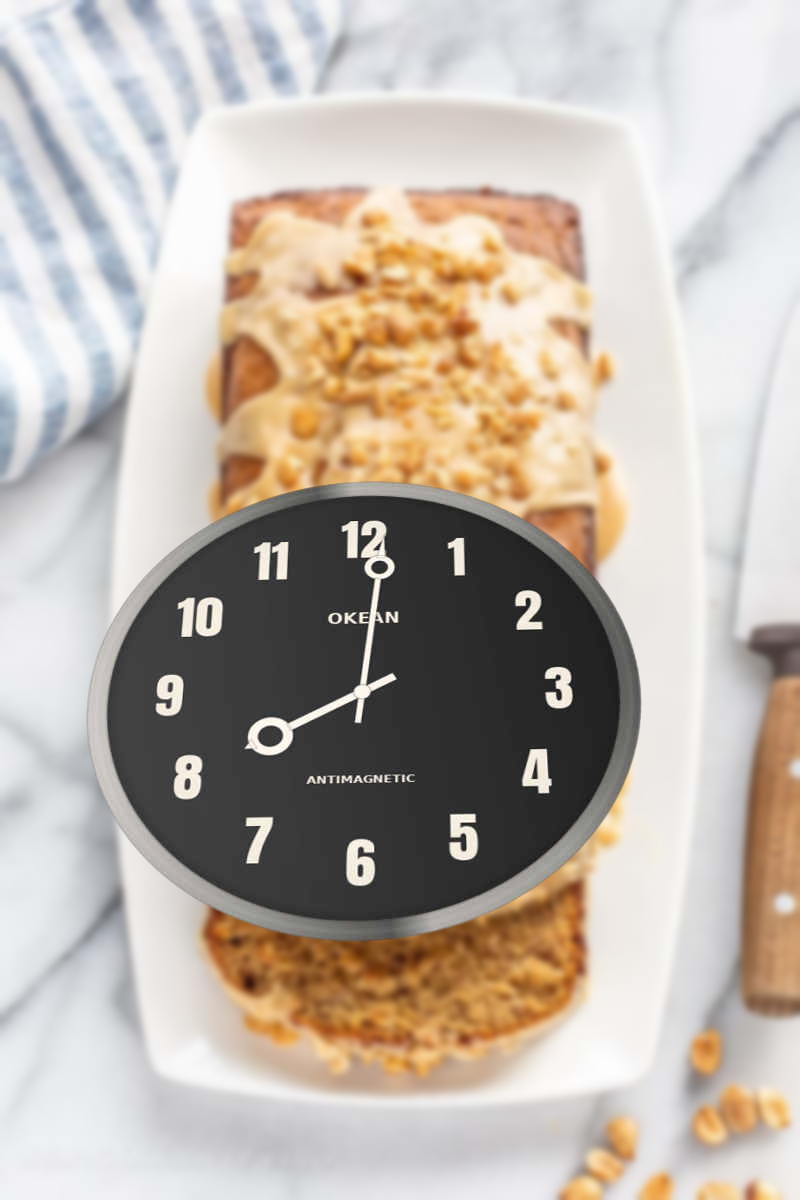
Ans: 8:01
